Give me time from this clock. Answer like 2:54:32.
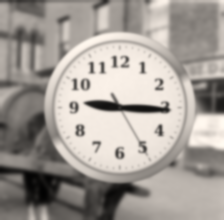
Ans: 9:15:25
